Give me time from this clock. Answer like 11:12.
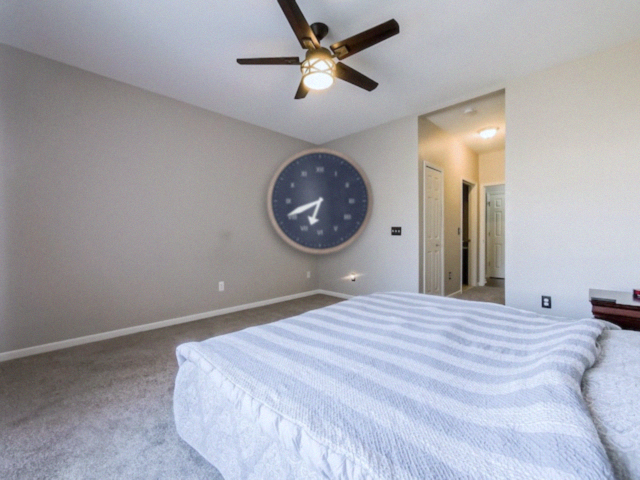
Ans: 6:41
